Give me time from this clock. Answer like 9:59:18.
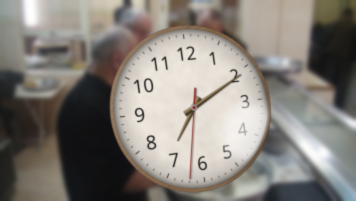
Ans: 7:10:32
